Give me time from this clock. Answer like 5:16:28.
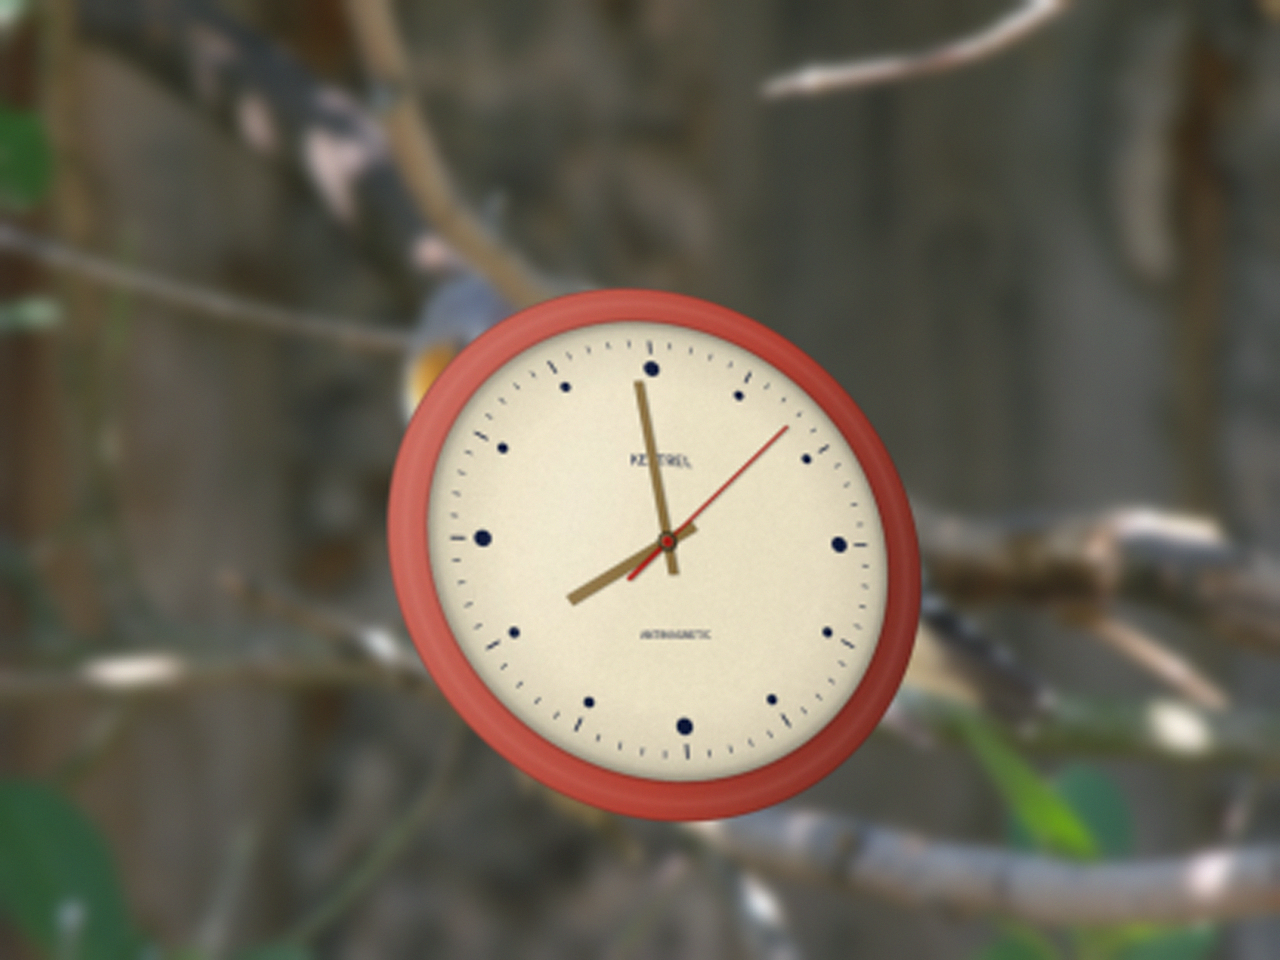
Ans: 7:59:08
